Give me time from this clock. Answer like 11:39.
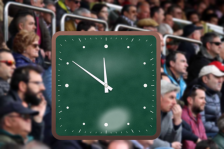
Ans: 11:51
